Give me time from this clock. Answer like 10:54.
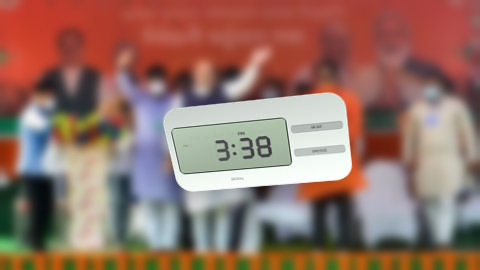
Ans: 3:38
